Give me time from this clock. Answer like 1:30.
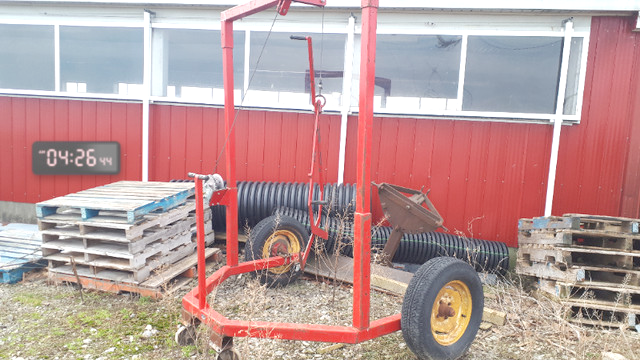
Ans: 4:26
